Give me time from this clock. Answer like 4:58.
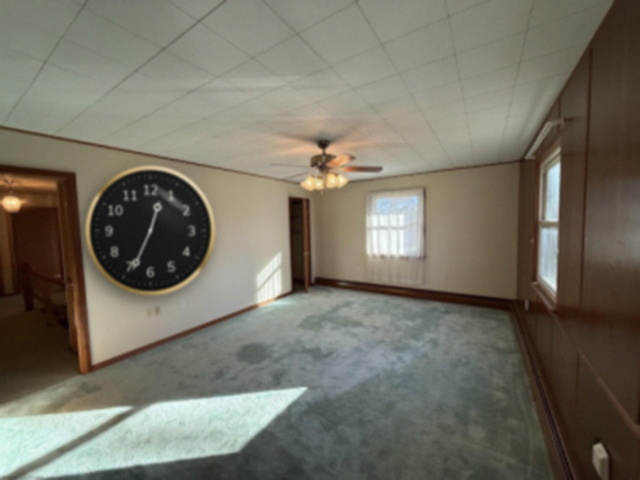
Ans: 12:34
